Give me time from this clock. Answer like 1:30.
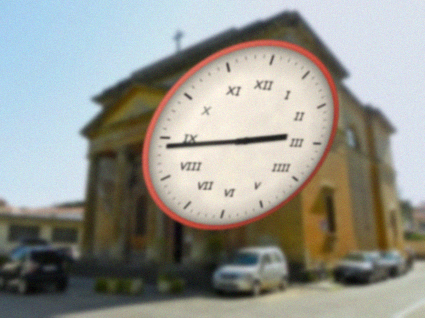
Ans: 2:44
